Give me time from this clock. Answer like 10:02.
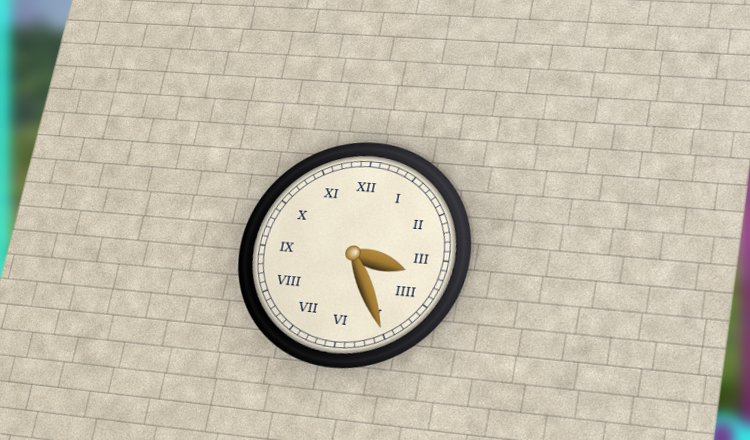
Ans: 3:25
